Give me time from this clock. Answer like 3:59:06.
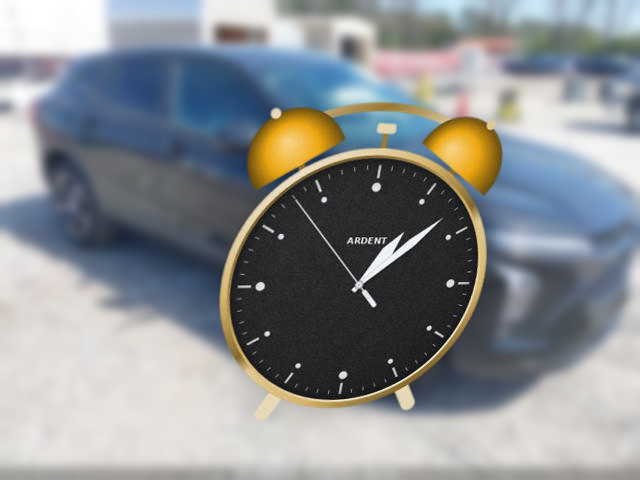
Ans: 1:07:53
